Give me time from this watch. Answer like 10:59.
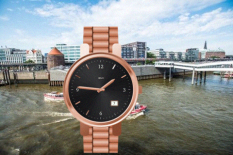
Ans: 1:46
